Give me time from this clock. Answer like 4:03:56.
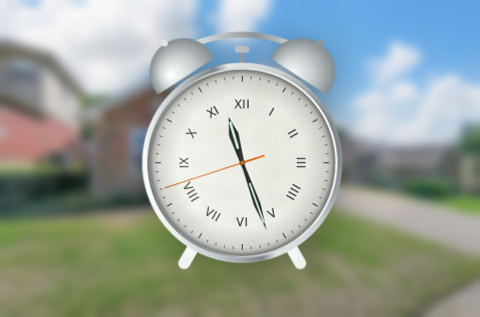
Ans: 11:26:42
